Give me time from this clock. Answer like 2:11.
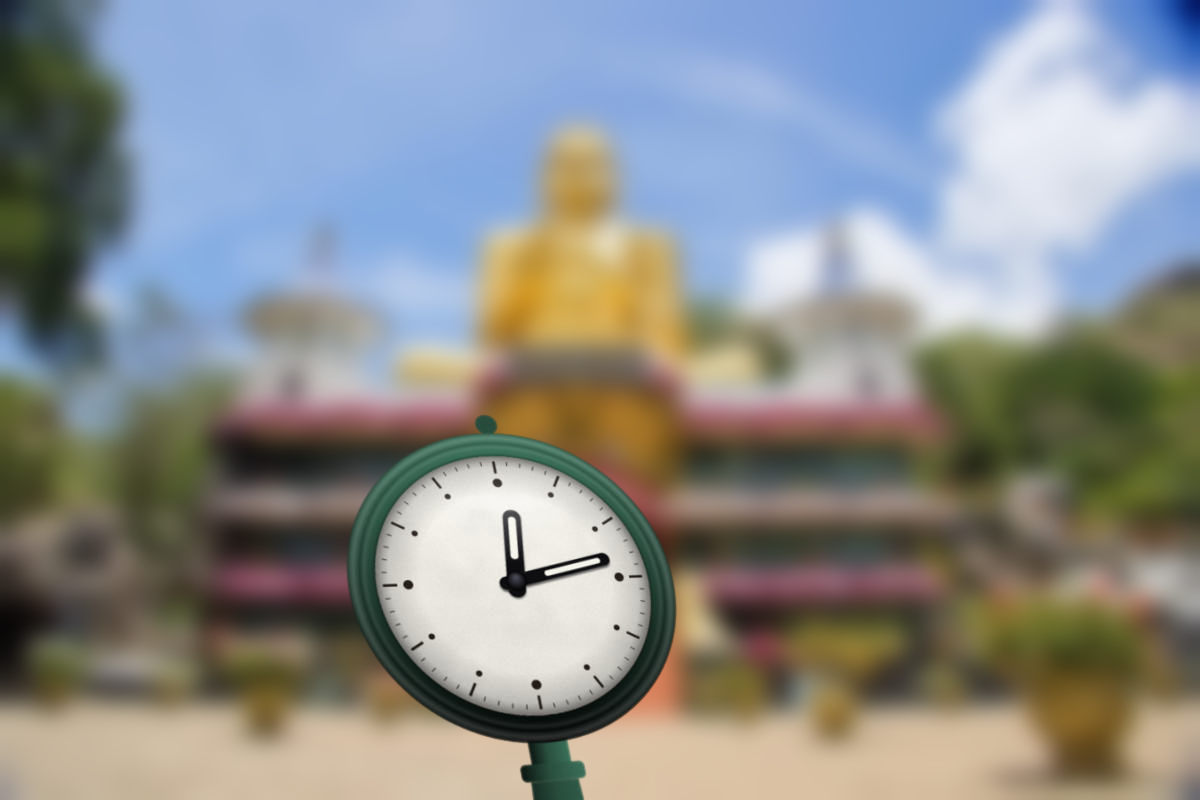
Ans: 12:13
